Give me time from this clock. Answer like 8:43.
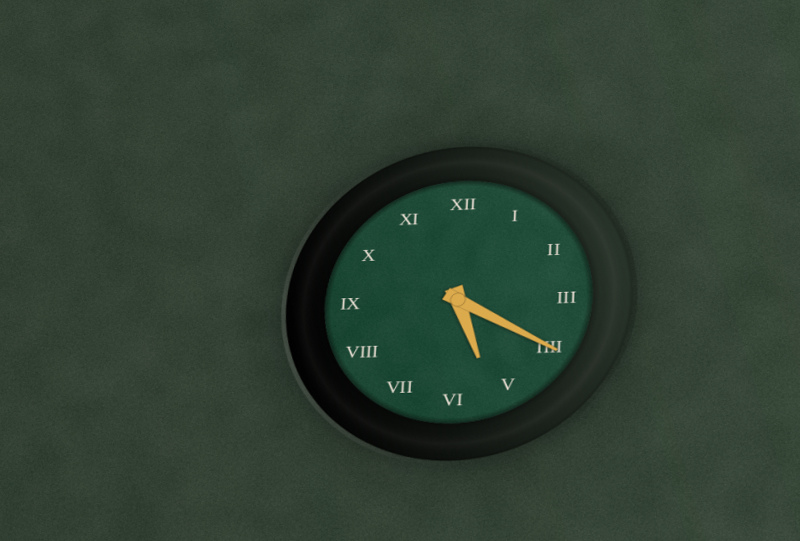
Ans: 5:20
